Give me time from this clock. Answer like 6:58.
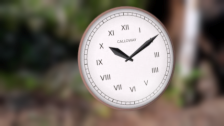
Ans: 10:10
